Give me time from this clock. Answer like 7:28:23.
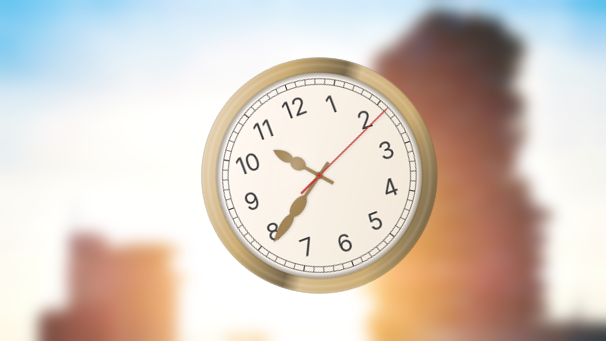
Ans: 10:39:11
